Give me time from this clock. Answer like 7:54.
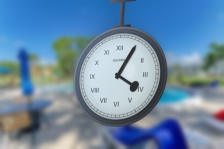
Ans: 4:05
